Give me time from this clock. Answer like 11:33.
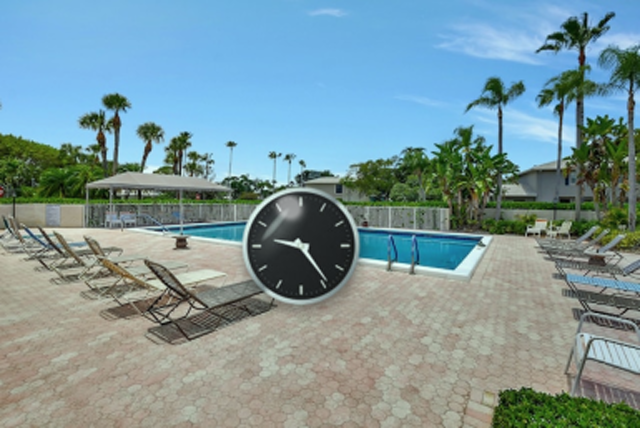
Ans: 9:24
